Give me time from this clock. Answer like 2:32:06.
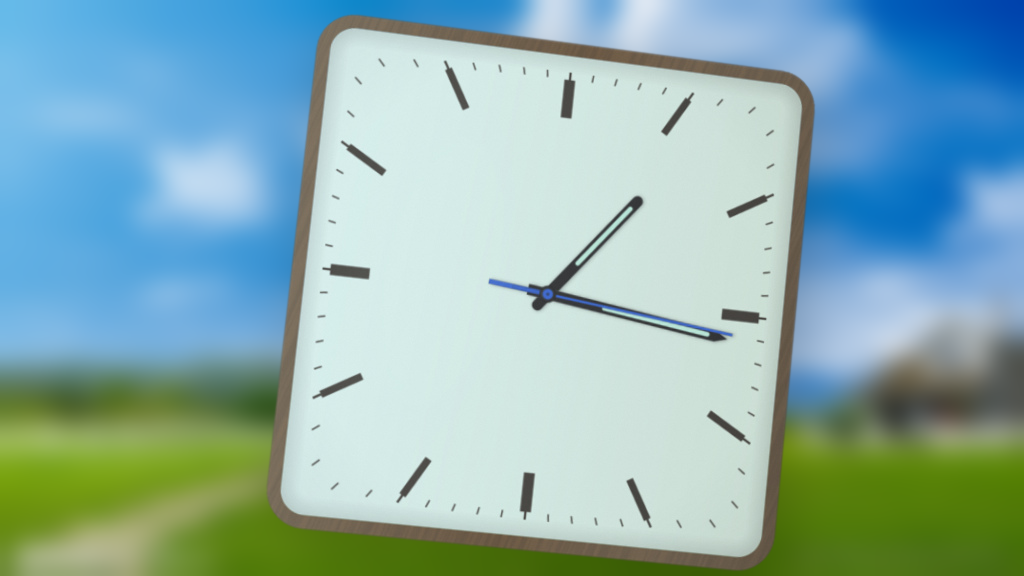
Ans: 1:16:16
